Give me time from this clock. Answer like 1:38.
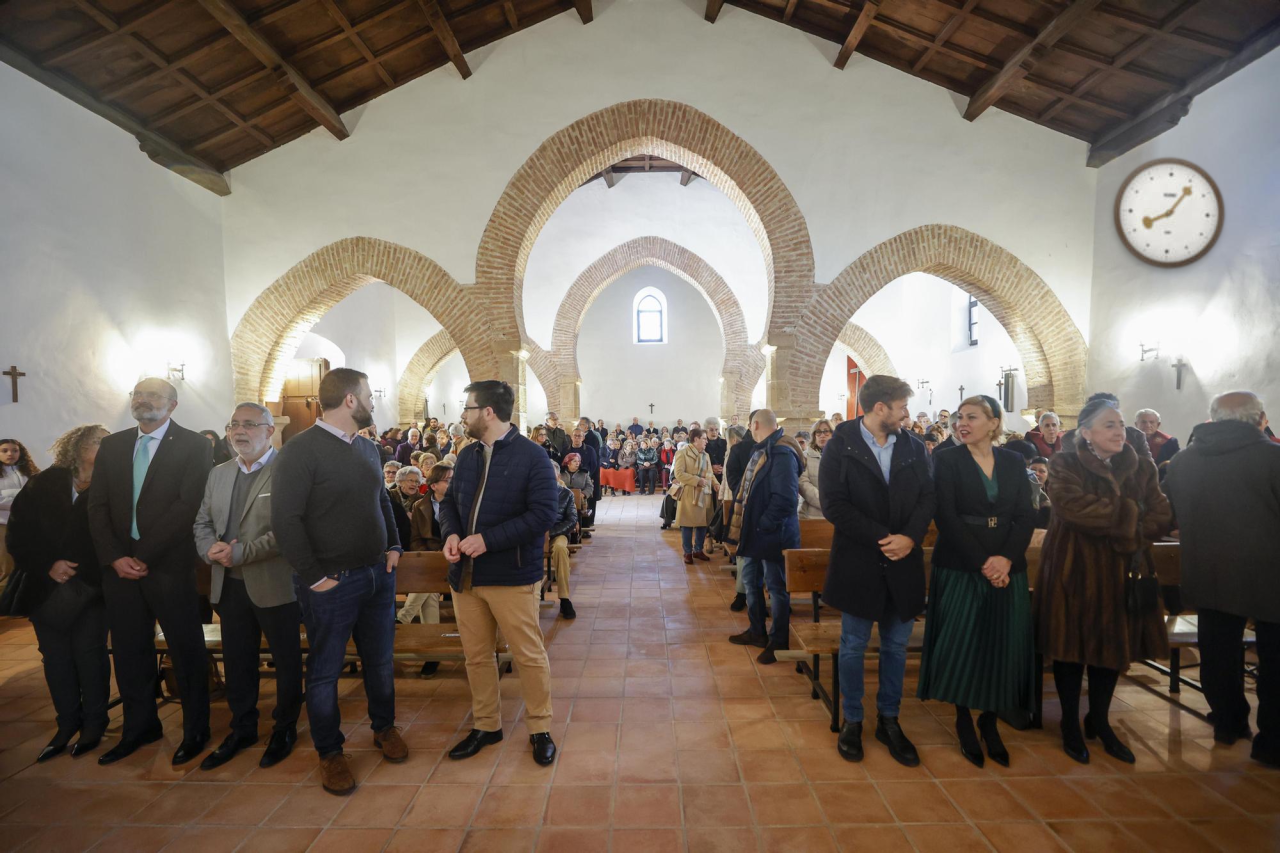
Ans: 8:06
